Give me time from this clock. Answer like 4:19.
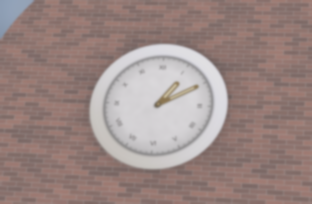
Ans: 1:10
